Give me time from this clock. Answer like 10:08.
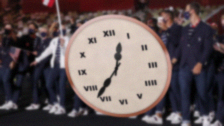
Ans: 12:37
